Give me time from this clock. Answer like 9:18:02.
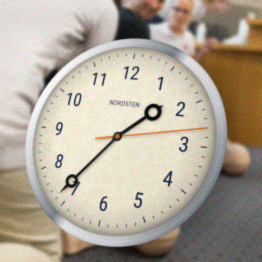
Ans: 1:36:13
